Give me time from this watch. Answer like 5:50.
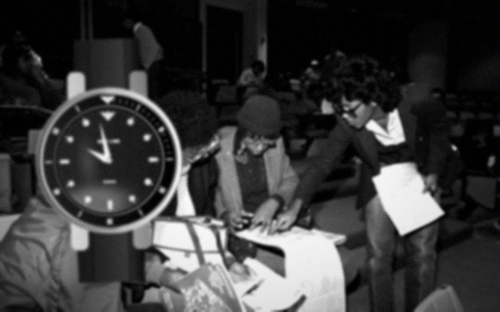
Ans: 9:58
